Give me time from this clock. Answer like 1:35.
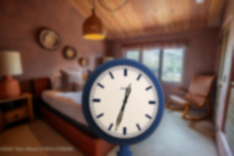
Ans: 12:33
